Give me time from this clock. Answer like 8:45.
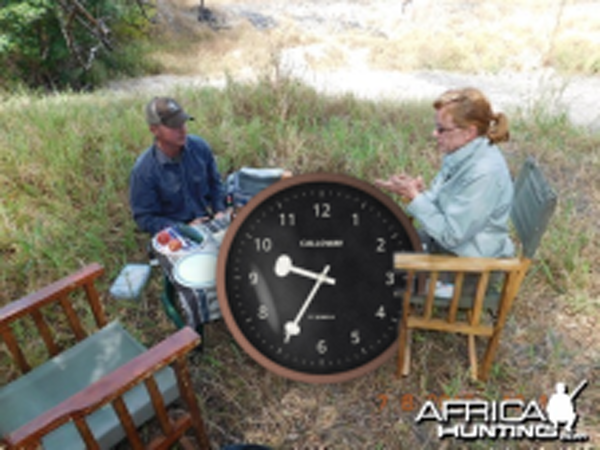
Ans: 9:35
